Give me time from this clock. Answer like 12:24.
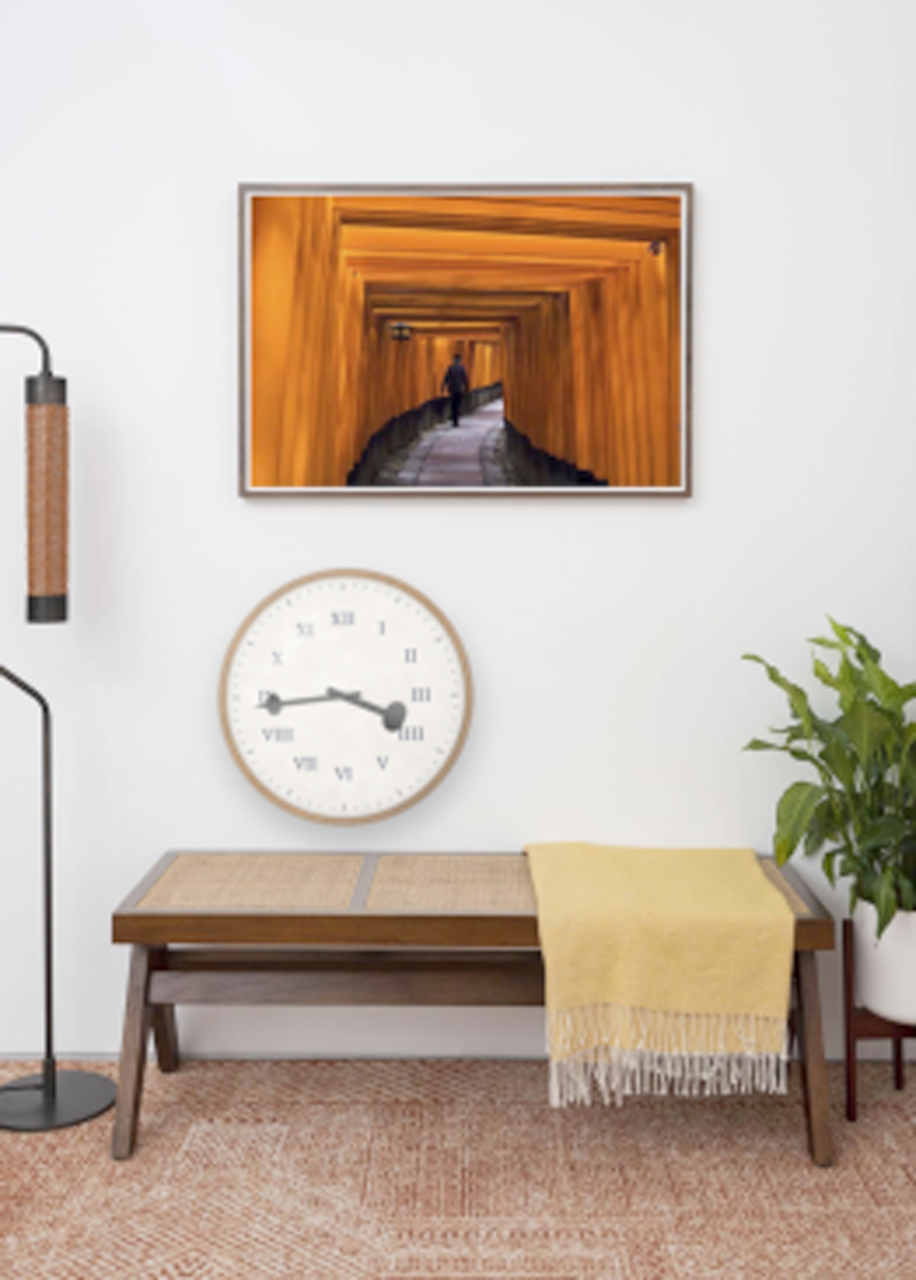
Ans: 3:44
